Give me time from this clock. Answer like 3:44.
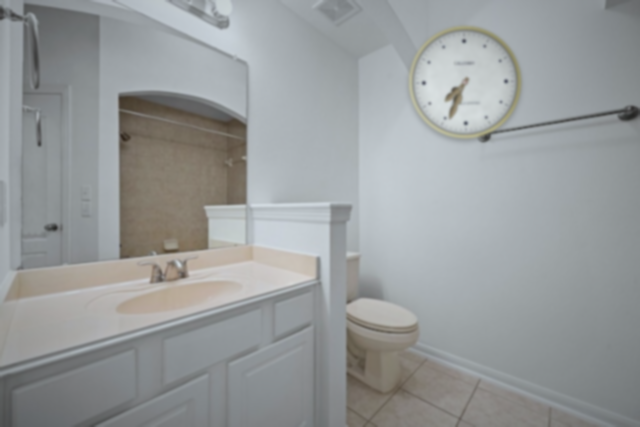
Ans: 7:34
